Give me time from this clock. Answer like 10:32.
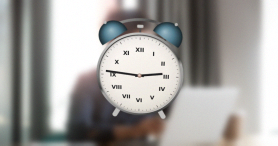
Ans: 2:46
